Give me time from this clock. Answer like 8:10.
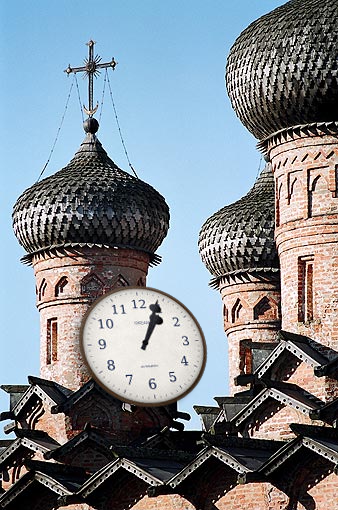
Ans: 1:04
